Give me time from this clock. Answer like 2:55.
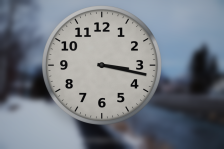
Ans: 3:17
